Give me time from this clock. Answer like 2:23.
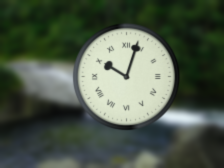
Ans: 10:03
